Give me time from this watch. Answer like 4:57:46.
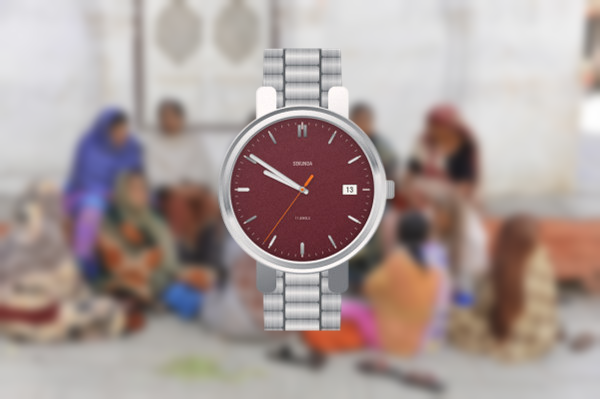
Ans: 9:50:36
